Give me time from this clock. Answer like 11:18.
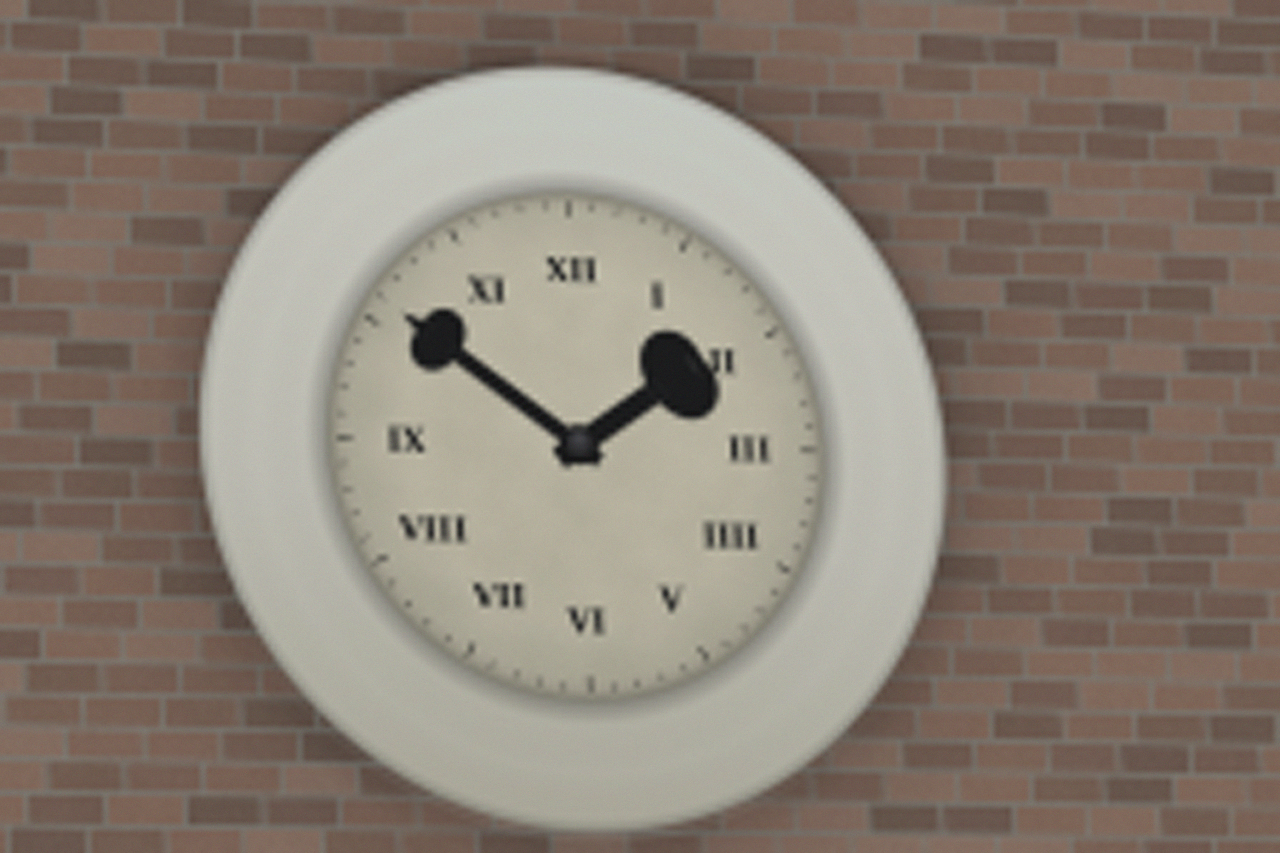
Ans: 1:51
